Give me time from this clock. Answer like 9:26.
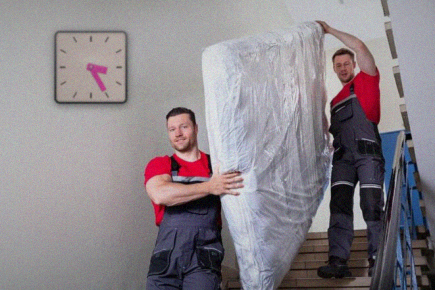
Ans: 3:25
